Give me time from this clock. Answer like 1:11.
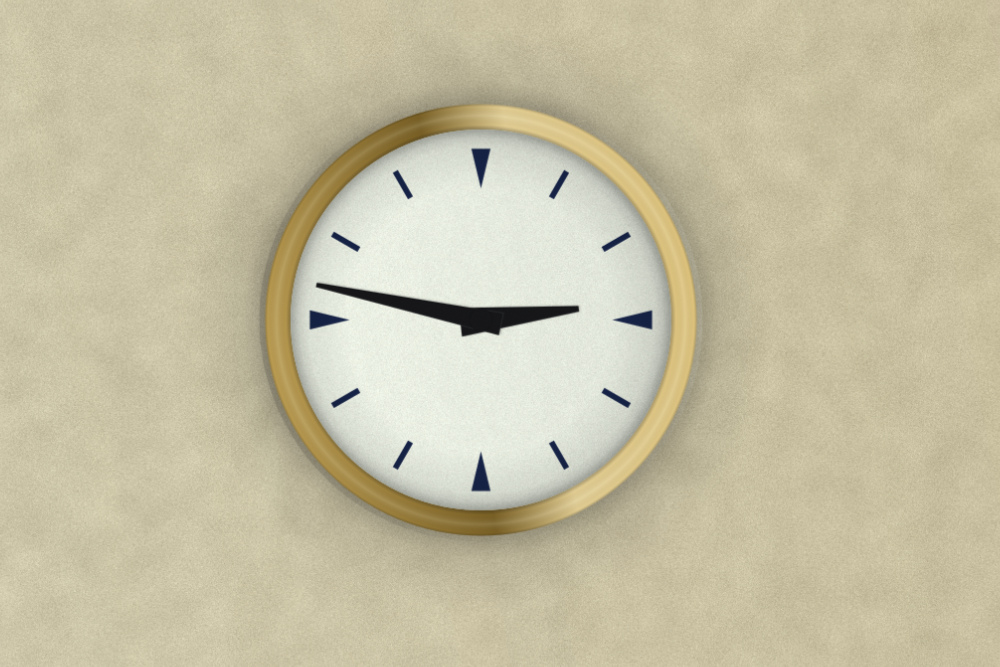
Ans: 2:47
